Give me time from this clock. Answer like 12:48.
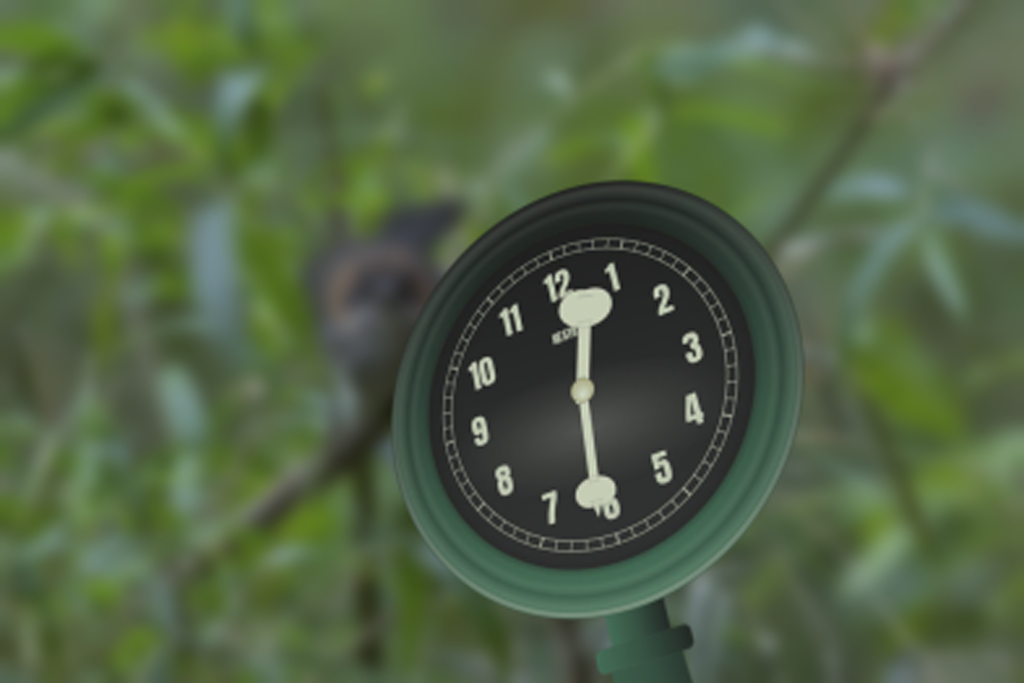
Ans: 12:31
